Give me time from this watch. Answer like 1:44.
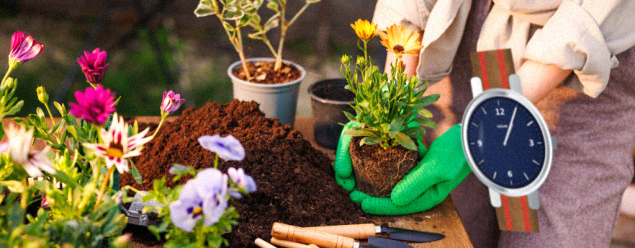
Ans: 1:05
